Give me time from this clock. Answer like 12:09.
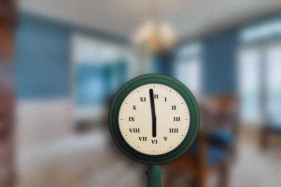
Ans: 5:59
